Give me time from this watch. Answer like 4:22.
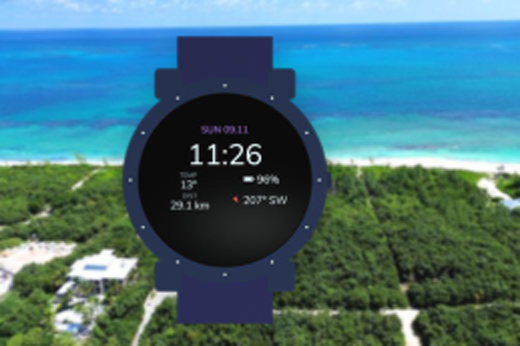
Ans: 11:26
